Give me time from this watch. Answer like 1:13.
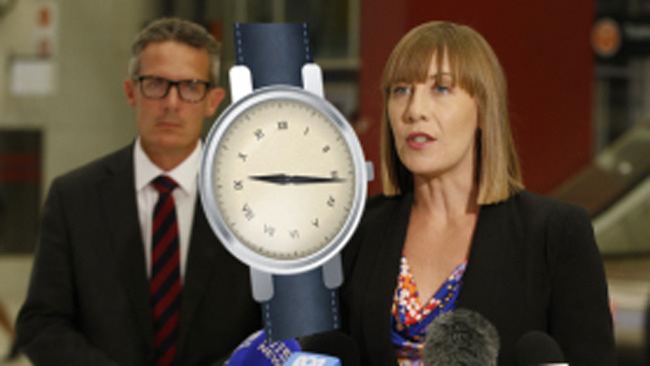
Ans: 9:16
